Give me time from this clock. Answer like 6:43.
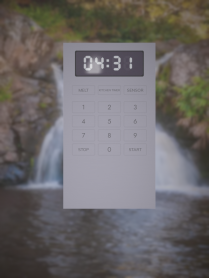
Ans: 4:31
